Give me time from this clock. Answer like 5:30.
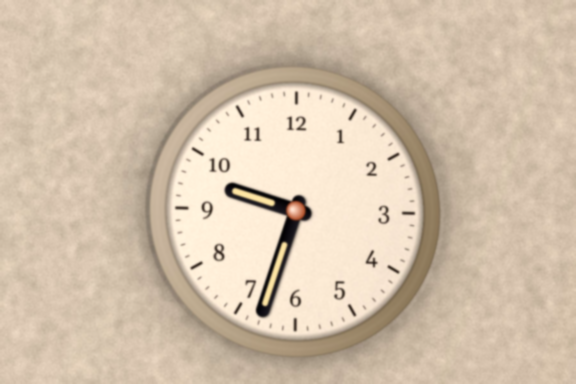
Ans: 9:33
